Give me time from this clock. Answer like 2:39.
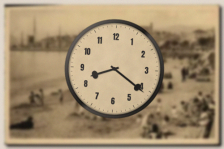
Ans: 8:21
